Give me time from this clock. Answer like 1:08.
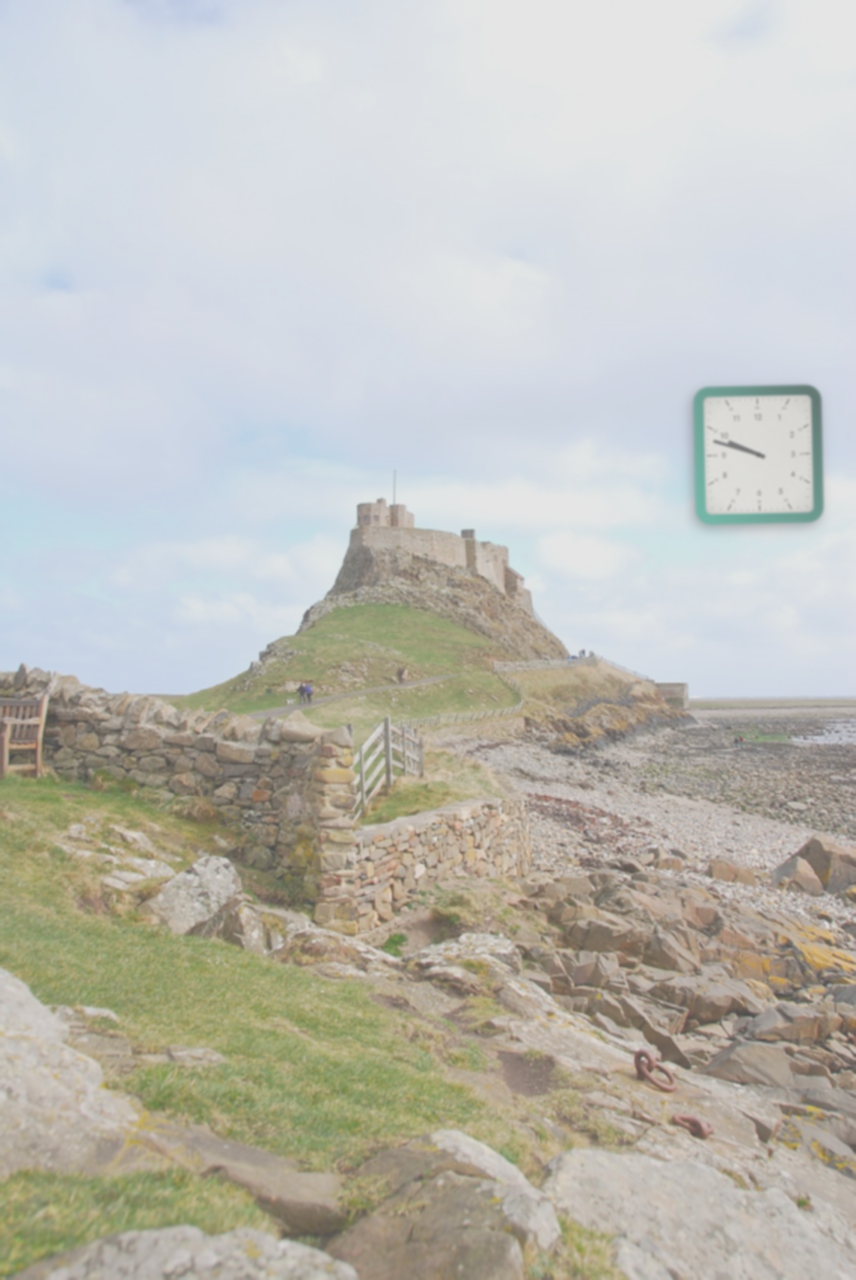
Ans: 9:48
